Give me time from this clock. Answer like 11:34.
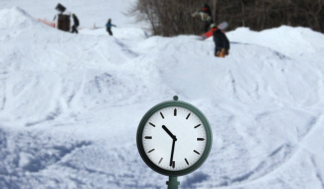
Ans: 10:31
